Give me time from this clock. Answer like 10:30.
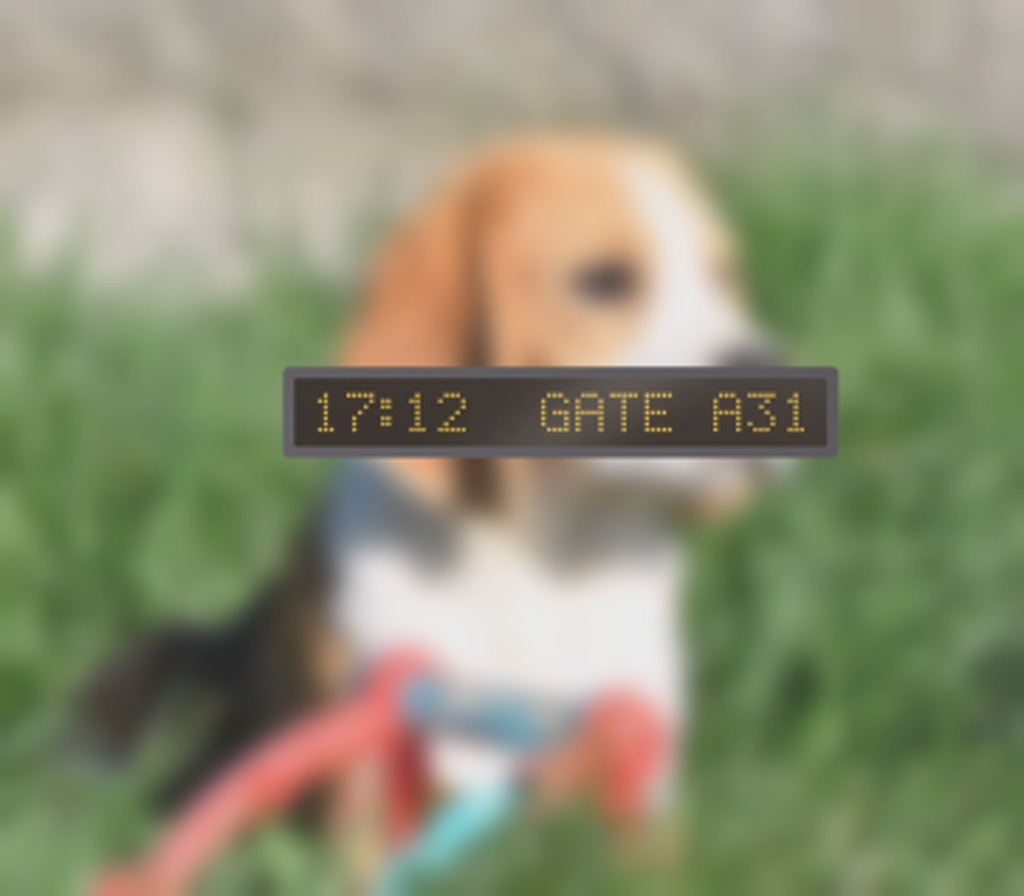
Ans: 17:12
